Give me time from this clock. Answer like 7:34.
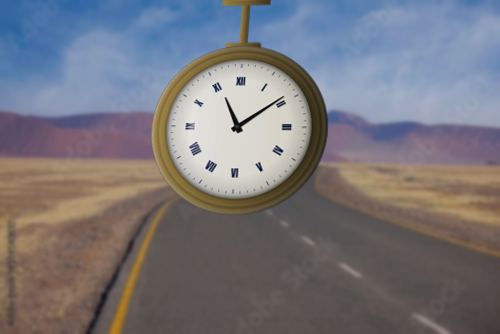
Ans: 11:09
